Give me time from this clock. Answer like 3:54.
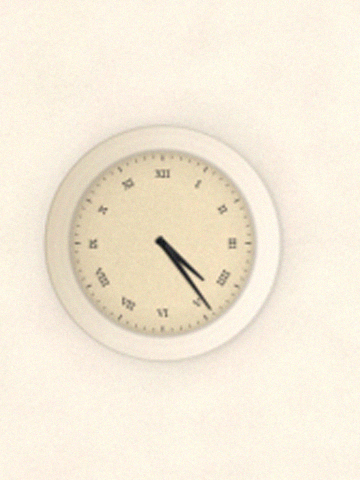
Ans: 4:24
